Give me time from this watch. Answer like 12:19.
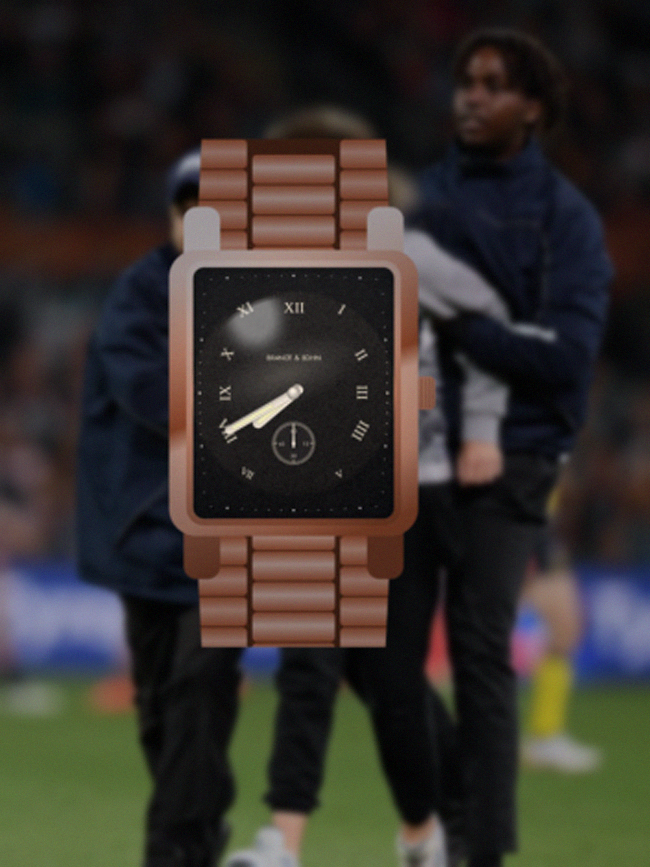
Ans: 7:40
